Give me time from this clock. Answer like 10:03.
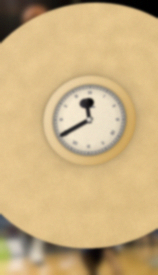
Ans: 11:40
